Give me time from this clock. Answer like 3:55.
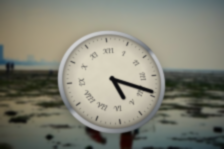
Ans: 5:19
